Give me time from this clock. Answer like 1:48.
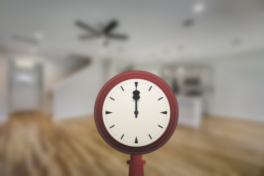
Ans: 12:00
